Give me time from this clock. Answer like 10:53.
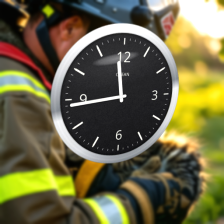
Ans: 11:44
